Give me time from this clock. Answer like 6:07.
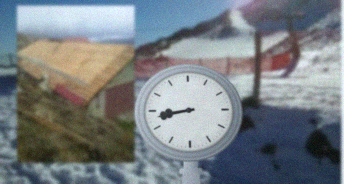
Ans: 8:43
